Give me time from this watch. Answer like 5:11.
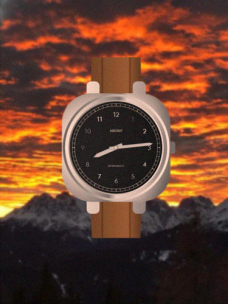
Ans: 8:14
